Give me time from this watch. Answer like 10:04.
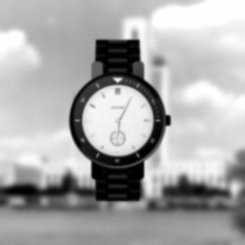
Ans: 6:05
